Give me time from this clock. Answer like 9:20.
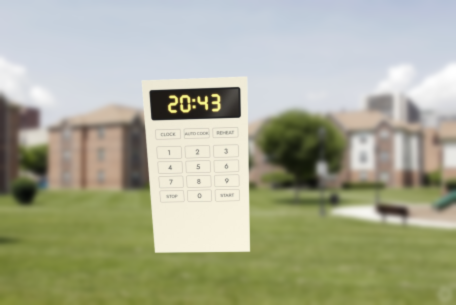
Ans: 20:43
